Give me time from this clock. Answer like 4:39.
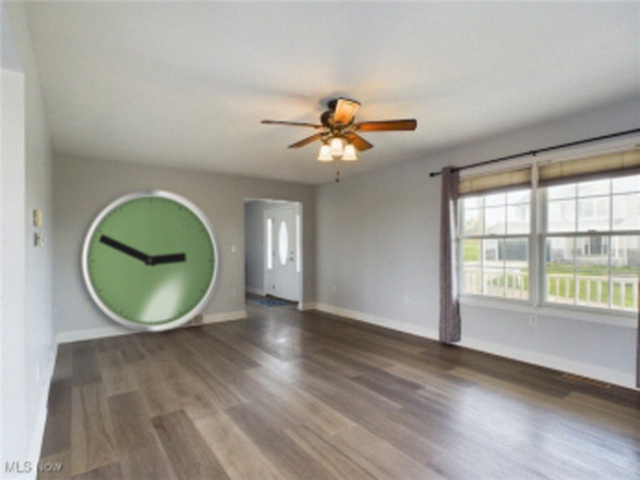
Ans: 2:49
